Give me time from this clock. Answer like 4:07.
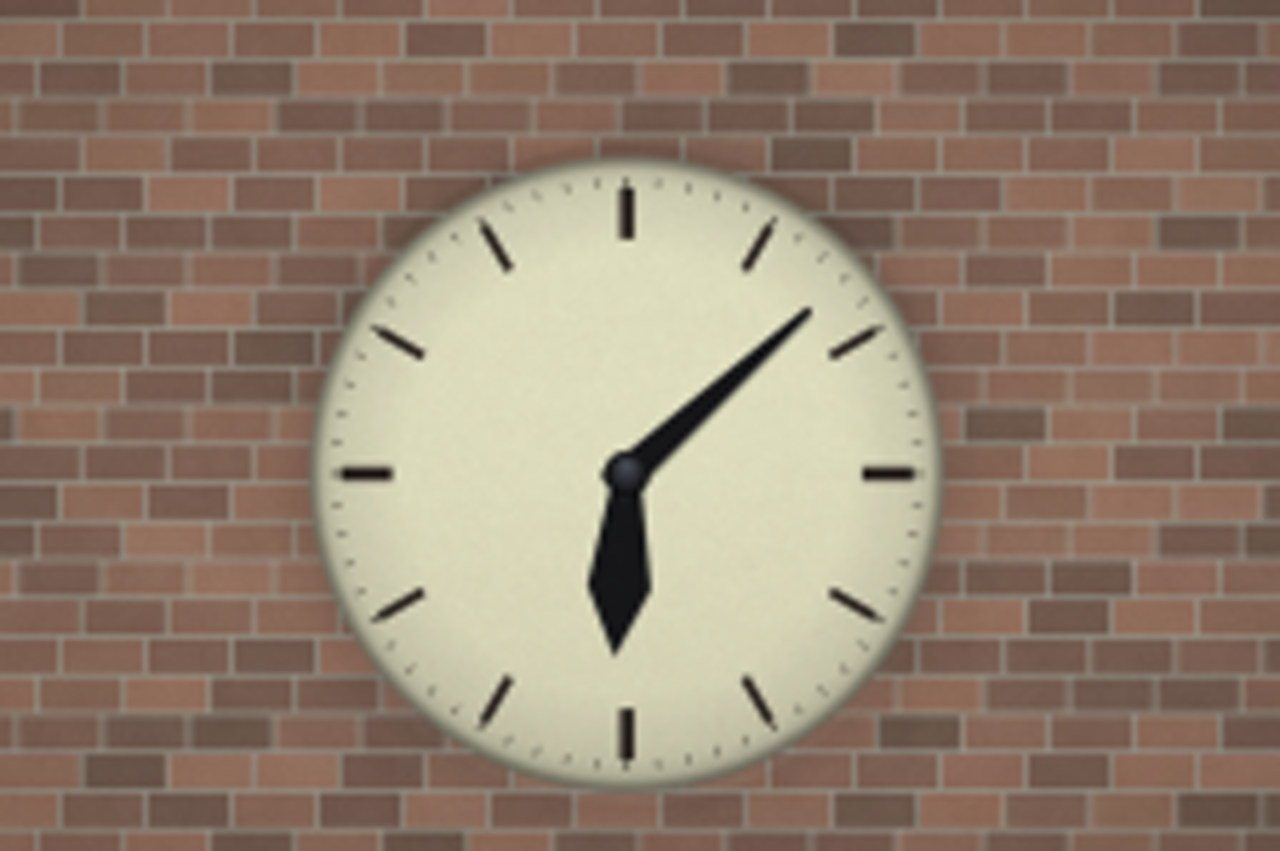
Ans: 6:08
